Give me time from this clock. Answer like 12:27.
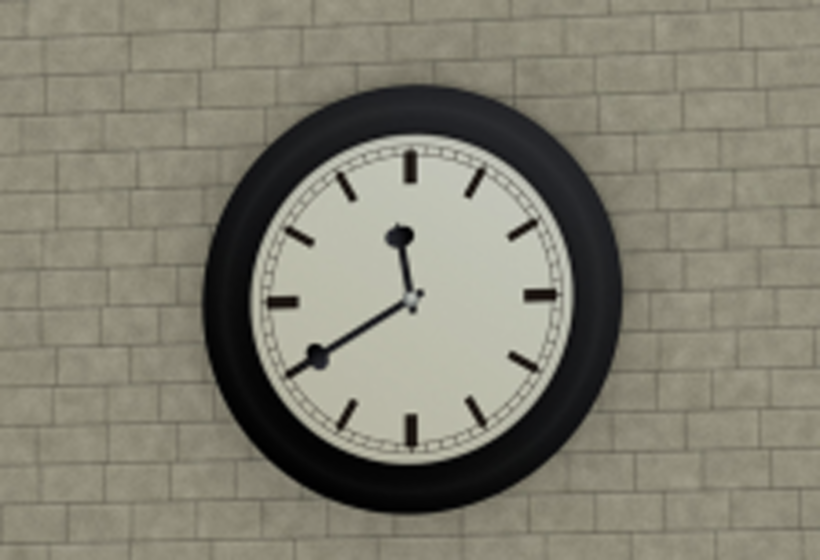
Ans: 11:40
